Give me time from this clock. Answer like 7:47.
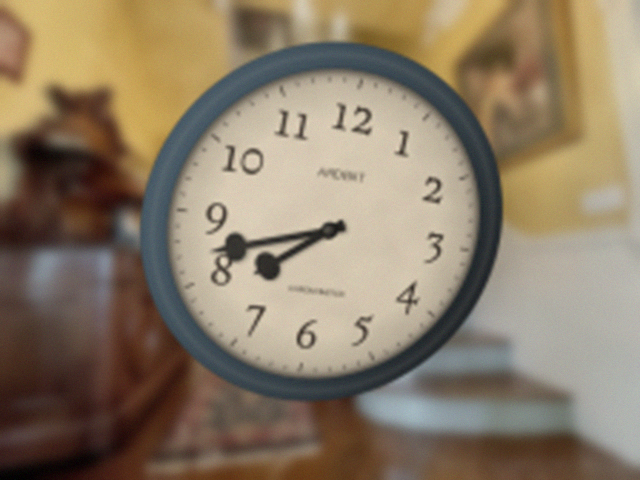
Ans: 7:42
